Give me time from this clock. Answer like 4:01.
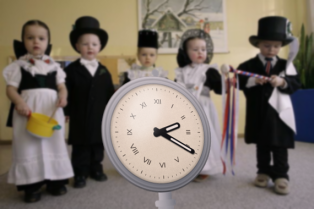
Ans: 2:20
